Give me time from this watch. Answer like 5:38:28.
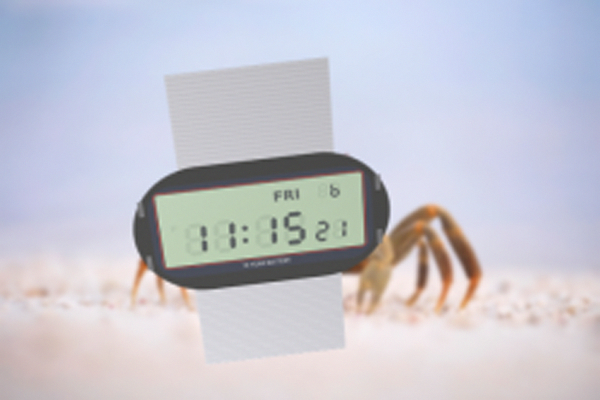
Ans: 11:15:21
